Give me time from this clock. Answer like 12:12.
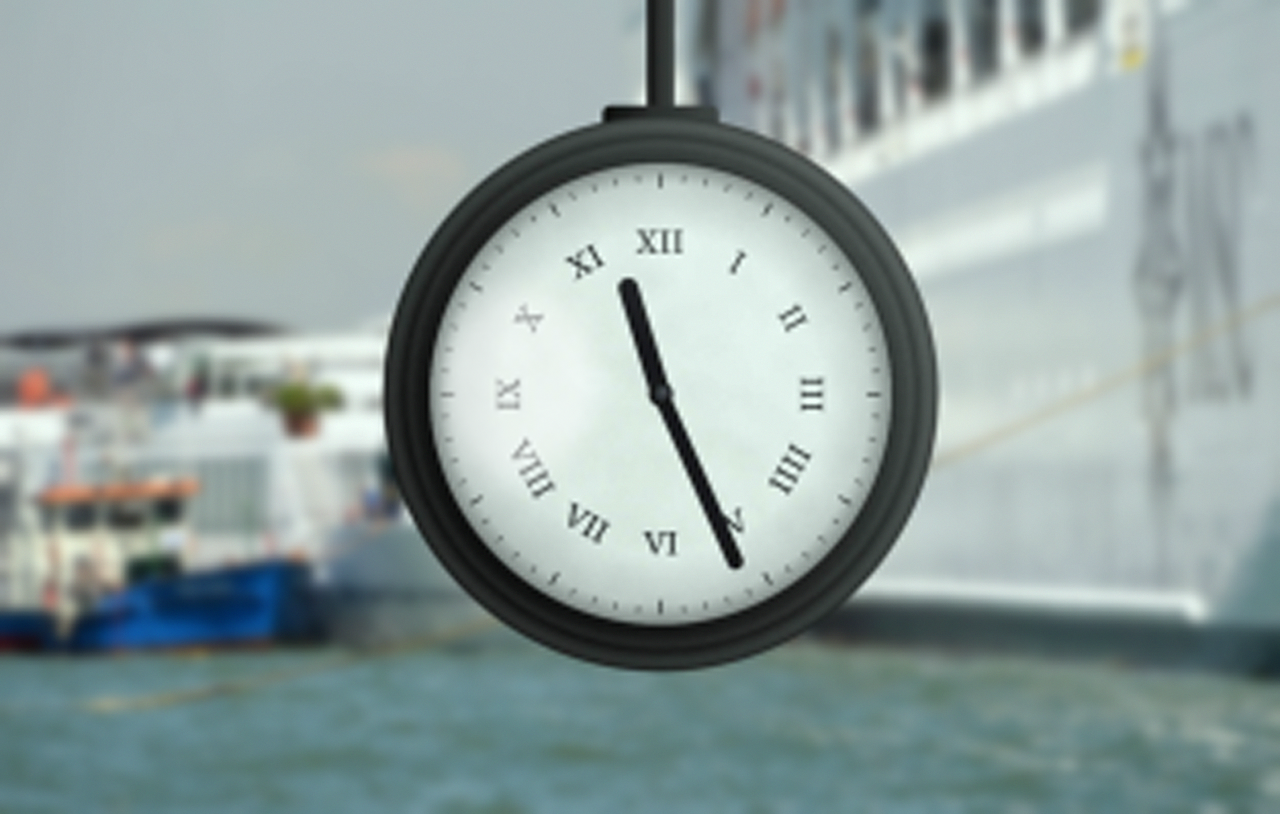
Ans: 11:26
